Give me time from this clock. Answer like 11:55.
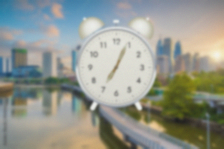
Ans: 7:04
